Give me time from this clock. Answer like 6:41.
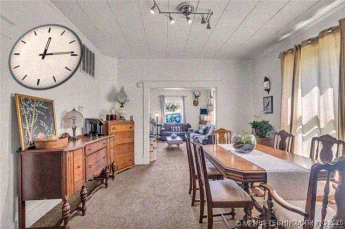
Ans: 12:14
